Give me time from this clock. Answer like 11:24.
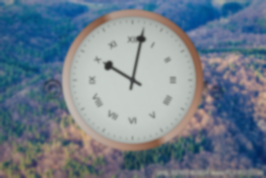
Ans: 10:02
